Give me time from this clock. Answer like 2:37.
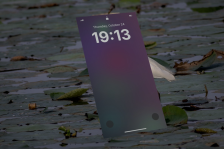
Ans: 19:13
